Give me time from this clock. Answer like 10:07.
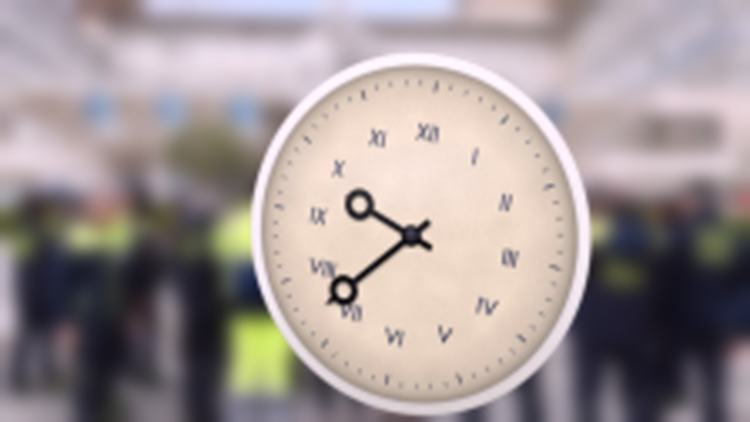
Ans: 9:37
